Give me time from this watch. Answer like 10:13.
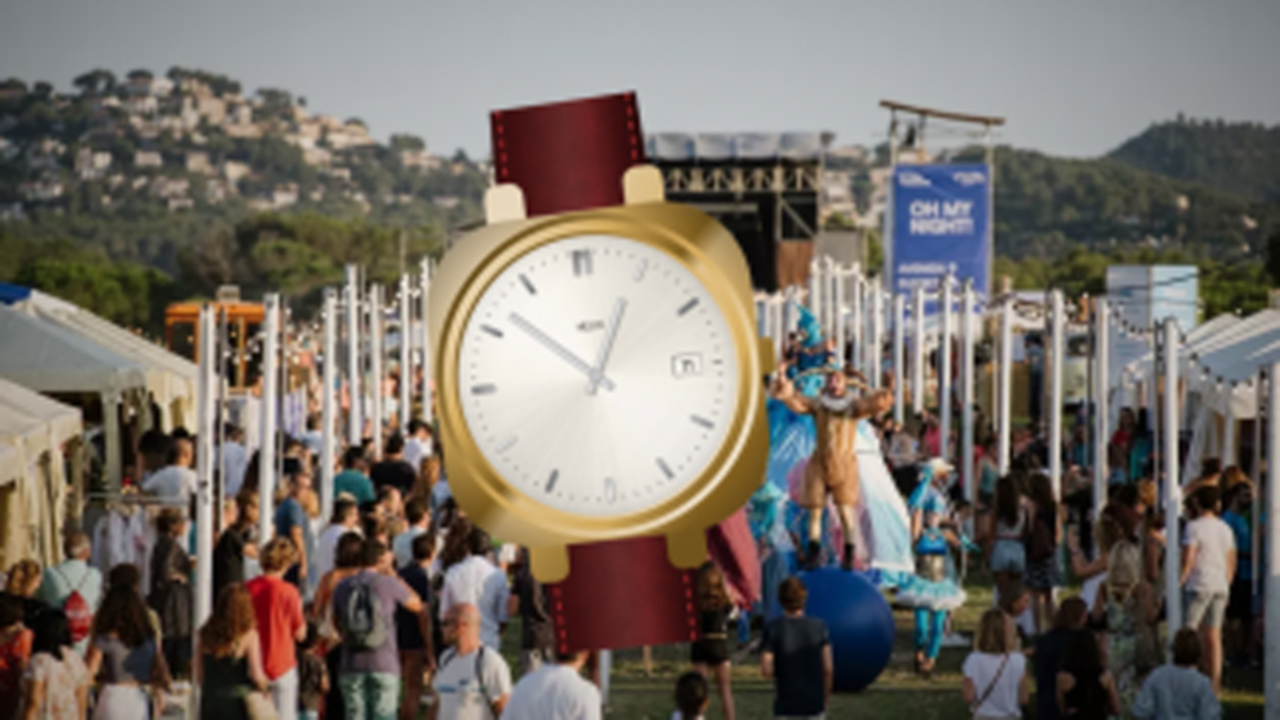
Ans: 12:52
